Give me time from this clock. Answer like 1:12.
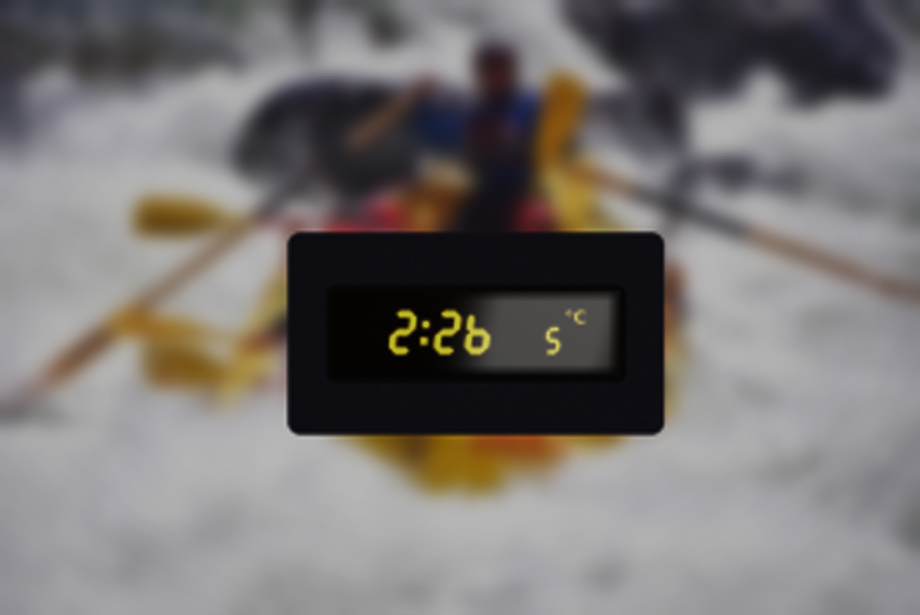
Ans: 2:26
